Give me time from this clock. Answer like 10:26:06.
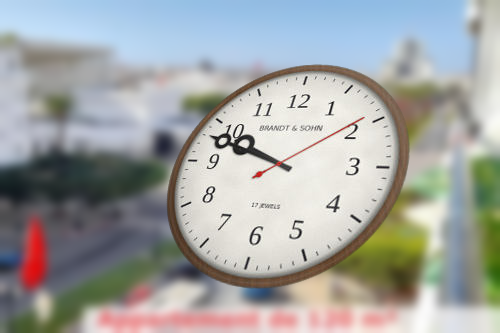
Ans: 9:48:09
